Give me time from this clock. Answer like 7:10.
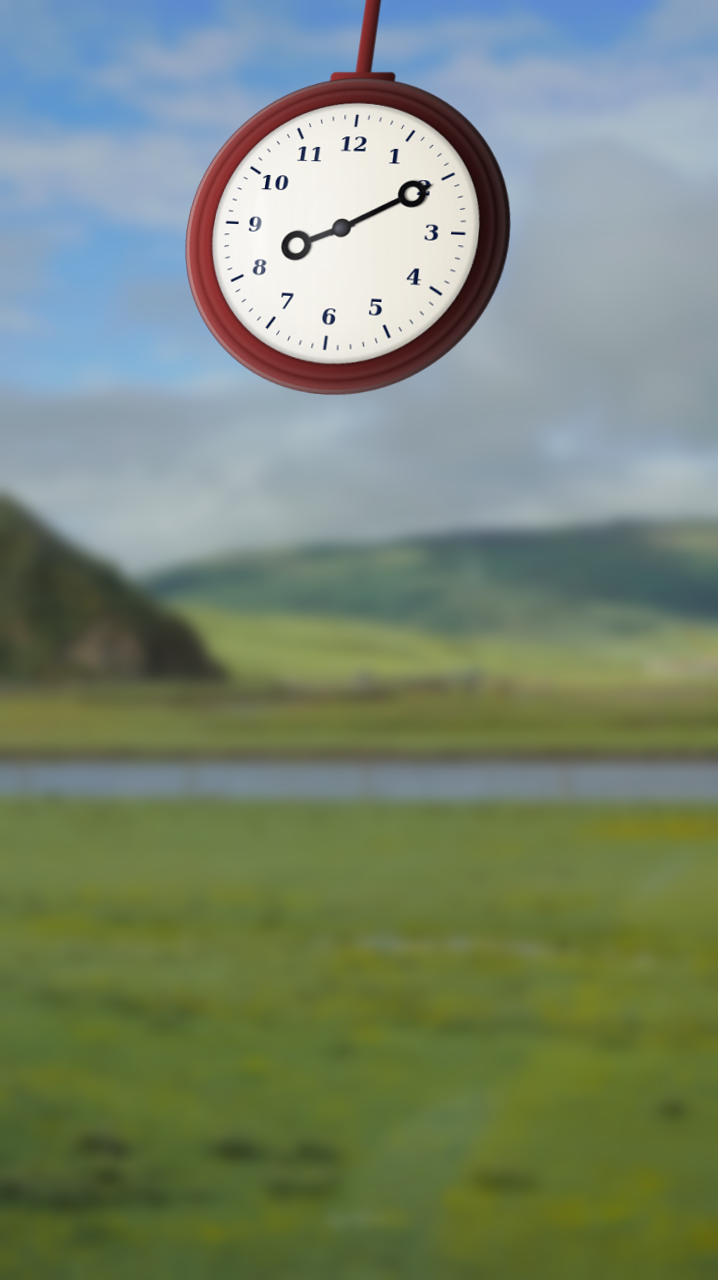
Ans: 8:10
